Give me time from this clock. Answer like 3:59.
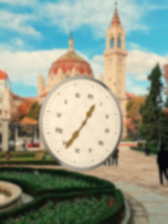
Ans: 12:34
